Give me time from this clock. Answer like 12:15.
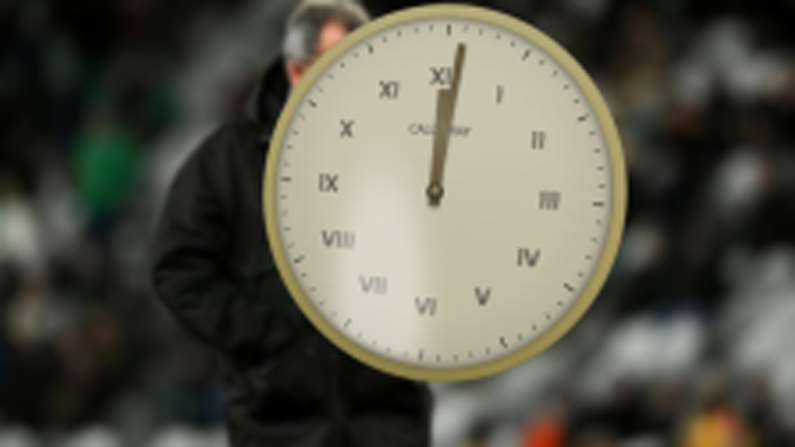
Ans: 12:01
